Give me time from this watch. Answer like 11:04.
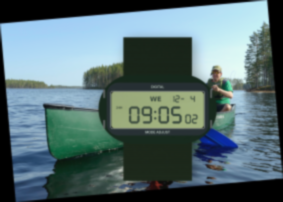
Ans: 9:05
